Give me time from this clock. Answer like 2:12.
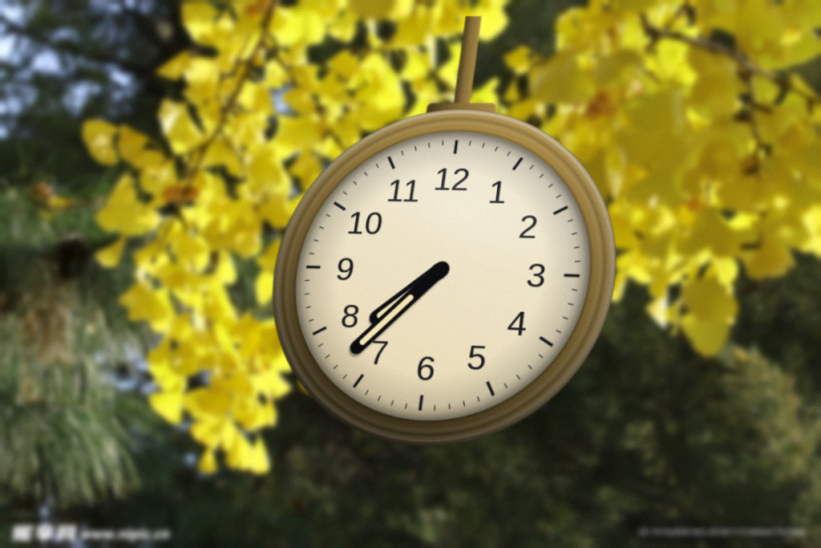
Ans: 7:37
